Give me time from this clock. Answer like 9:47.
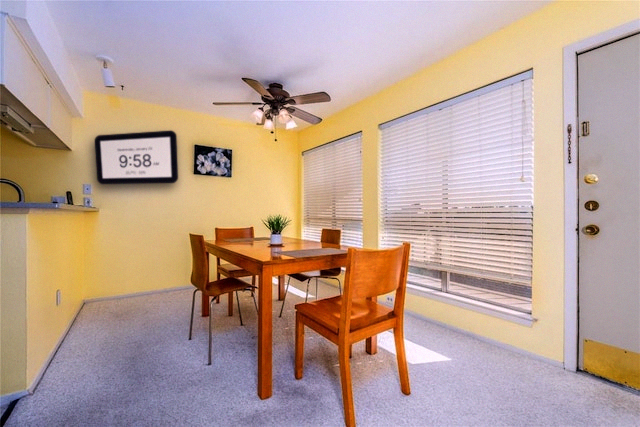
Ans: 9:58
